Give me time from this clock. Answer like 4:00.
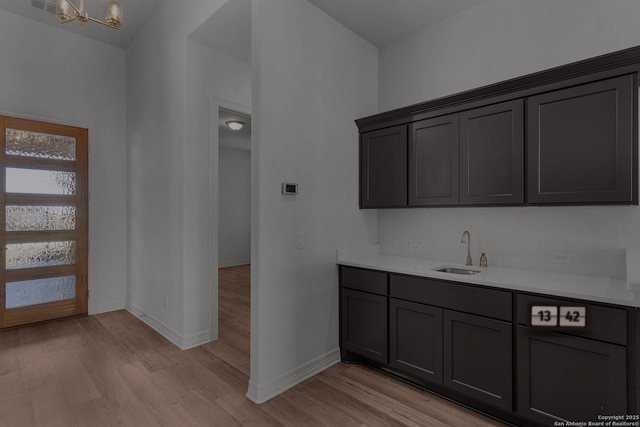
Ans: 13:42
